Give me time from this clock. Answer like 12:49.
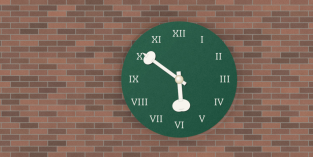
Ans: 5:51
